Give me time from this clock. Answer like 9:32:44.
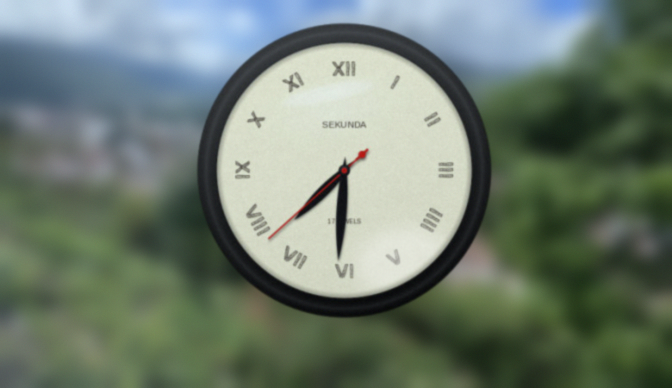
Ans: 7:30:38
